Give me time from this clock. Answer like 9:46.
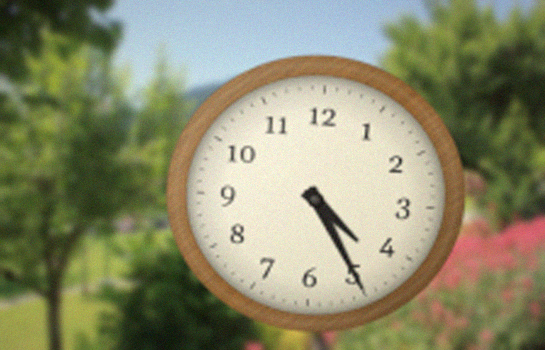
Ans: 4:25
